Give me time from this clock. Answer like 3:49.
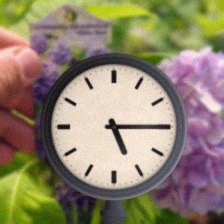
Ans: 5:15
